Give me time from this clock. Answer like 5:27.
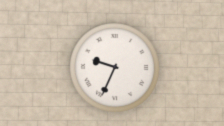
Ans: 9:34
